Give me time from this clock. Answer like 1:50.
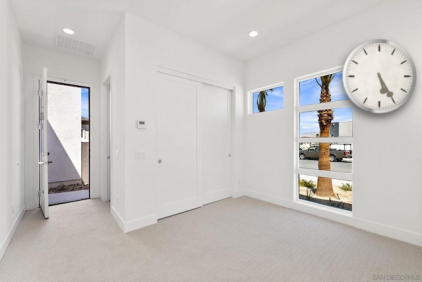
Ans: 5:25
